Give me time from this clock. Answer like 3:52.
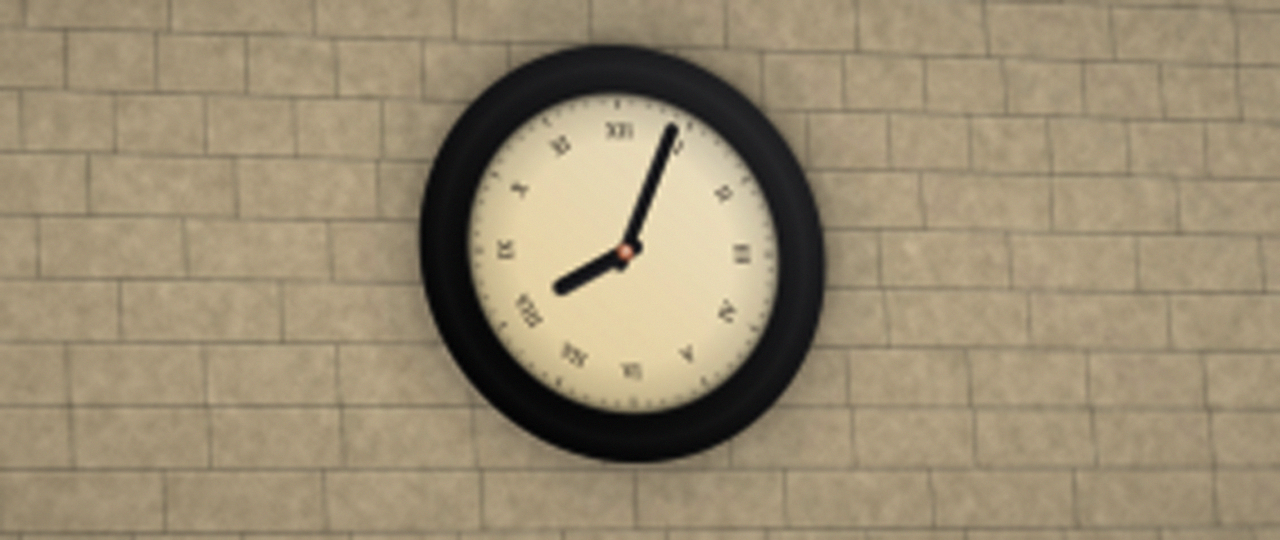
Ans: 8:04
